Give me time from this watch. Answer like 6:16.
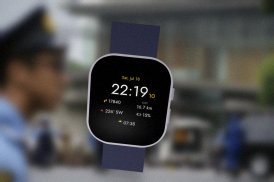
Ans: 22:19
